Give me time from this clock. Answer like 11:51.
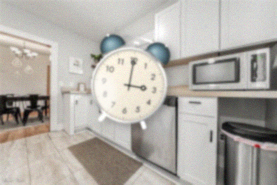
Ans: 3:00
